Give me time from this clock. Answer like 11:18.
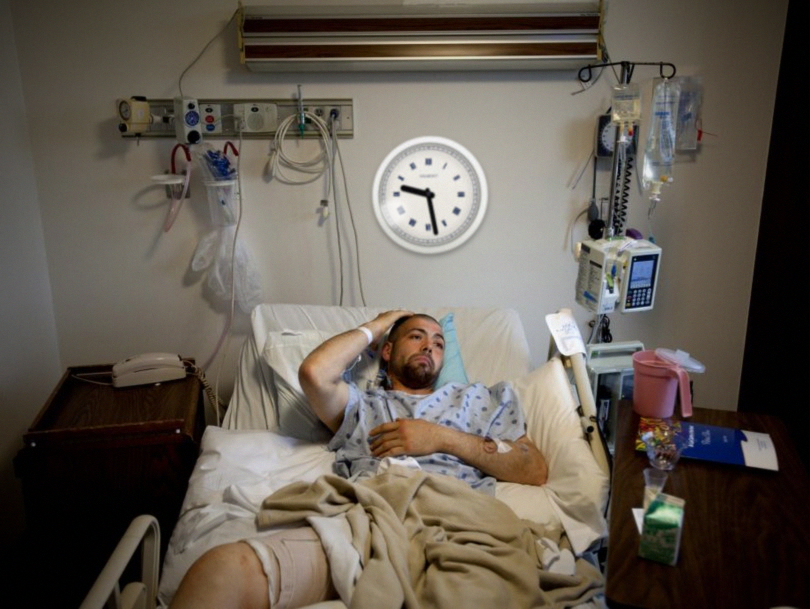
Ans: 9:28
